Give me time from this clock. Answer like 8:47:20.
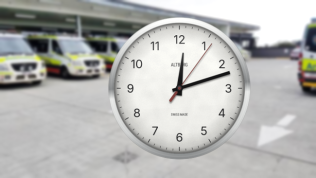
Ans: 12:12:06
